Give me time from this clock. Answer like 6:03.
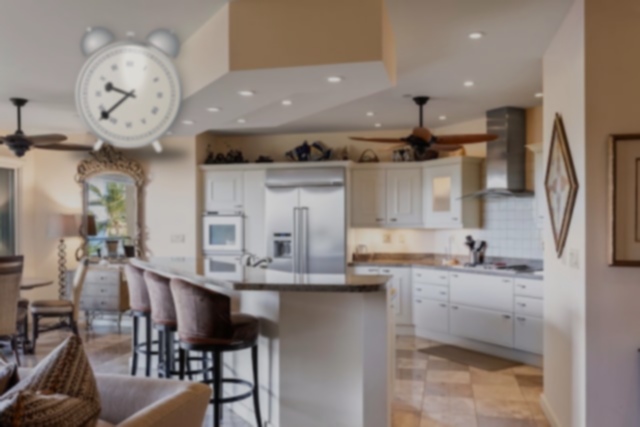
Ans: 9:38
